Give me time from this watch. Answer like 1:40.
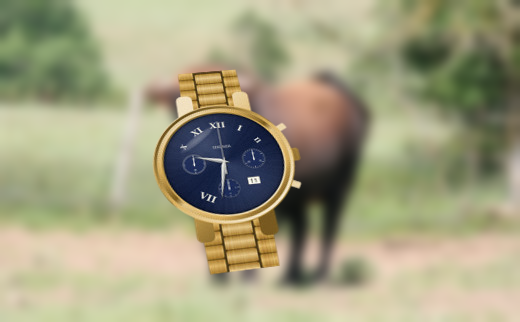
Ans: 9:32
